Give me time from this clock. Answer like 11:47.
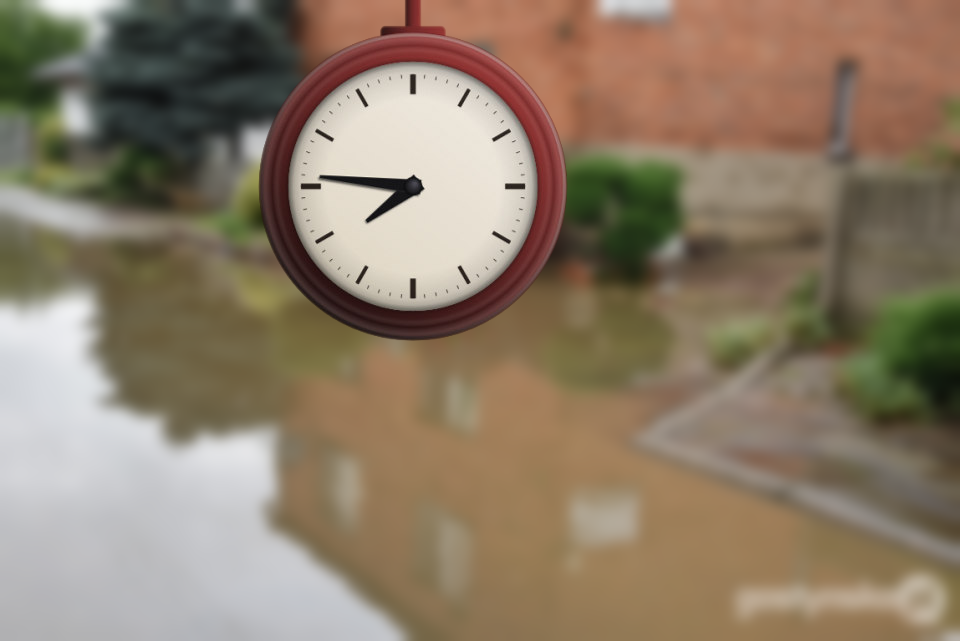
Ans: 7:46
